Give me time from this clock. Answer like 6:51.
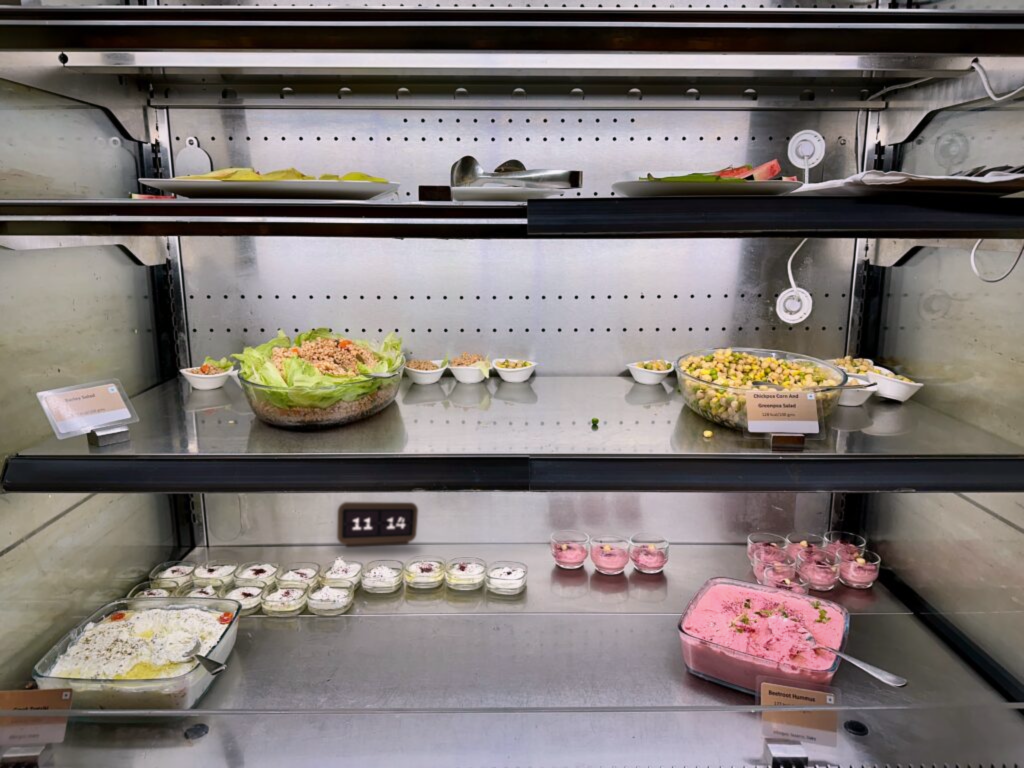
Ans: 11:14
